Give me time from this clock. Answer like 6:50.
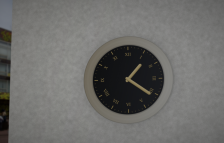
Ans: 1:21
